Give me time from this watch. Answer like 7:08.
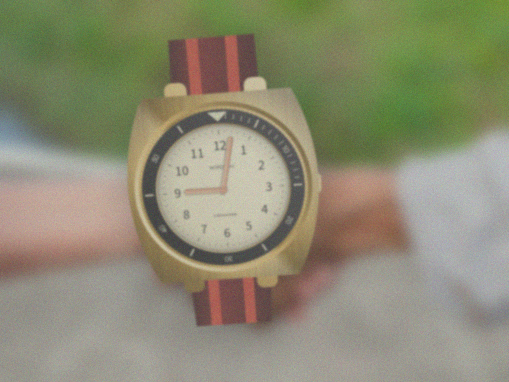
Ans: 9:02
